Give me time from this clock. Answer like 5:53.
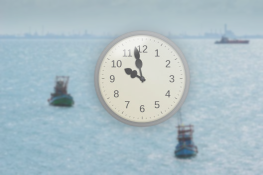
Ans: 9:58
